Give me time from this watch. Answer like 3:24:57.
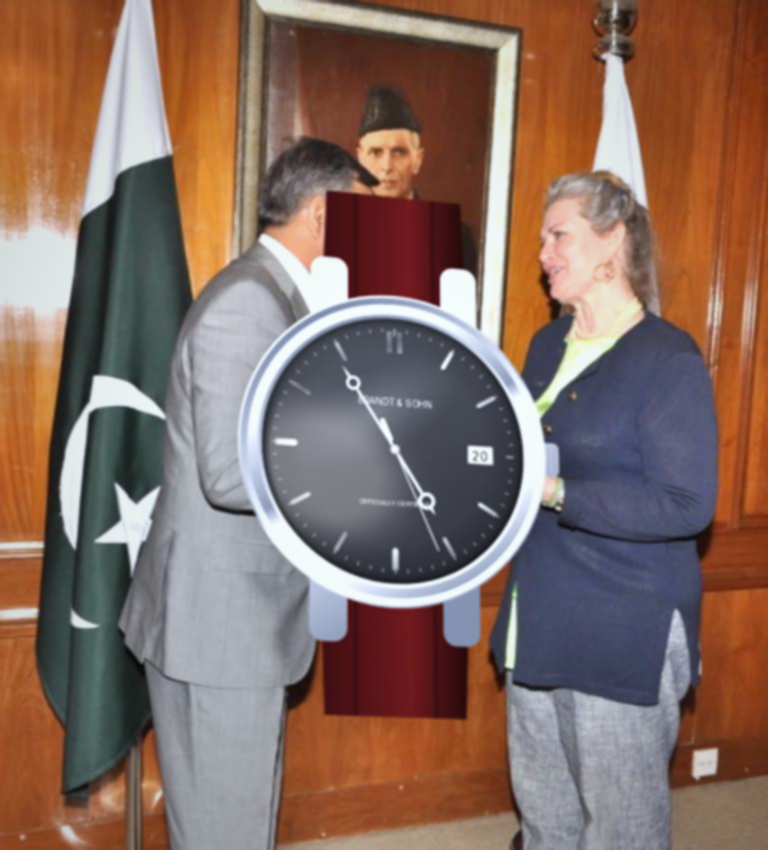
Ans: 4:54:26
